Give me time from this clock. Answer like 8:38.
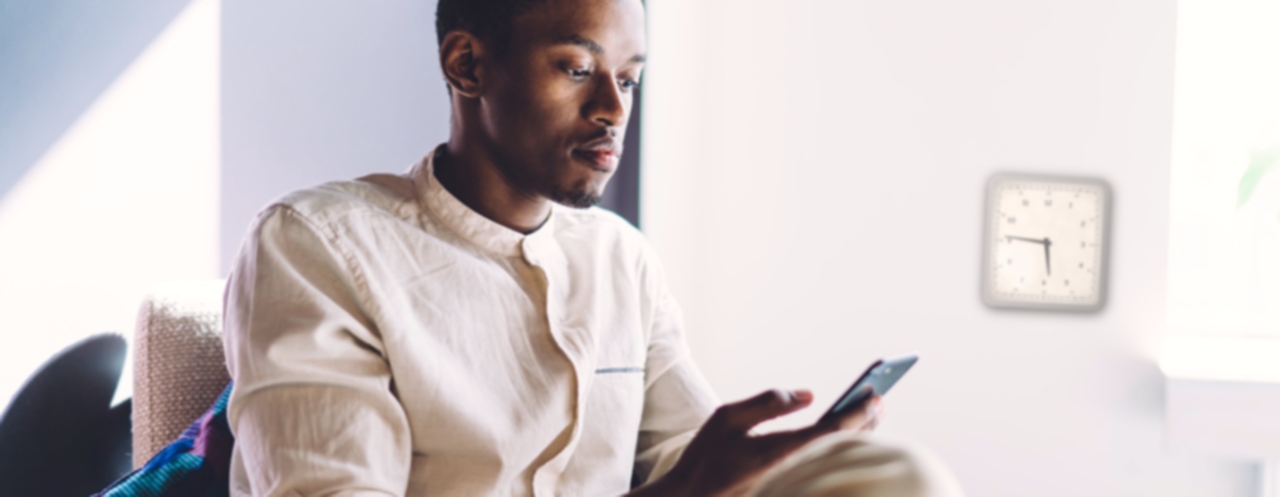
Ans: 5:46
